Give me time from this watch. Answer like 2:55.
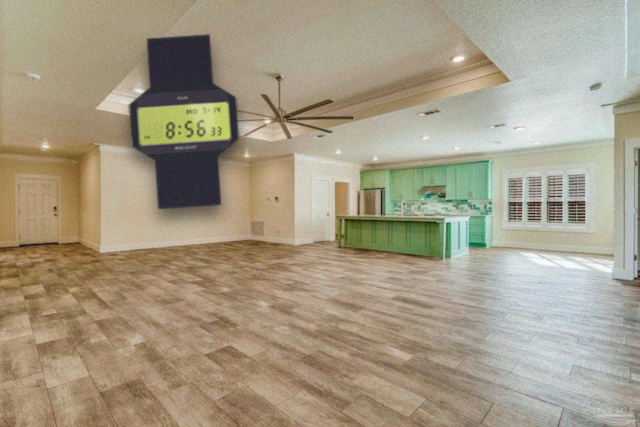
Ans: 8:56
